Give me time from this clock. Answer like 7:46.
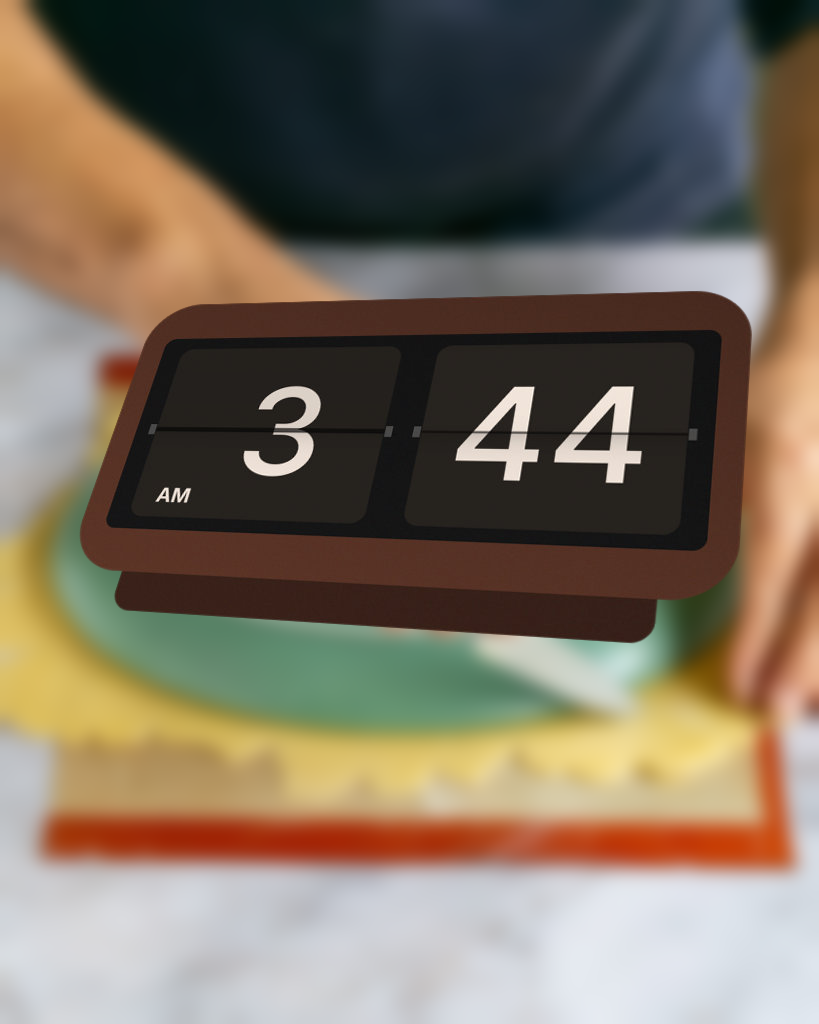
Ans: 3:44
